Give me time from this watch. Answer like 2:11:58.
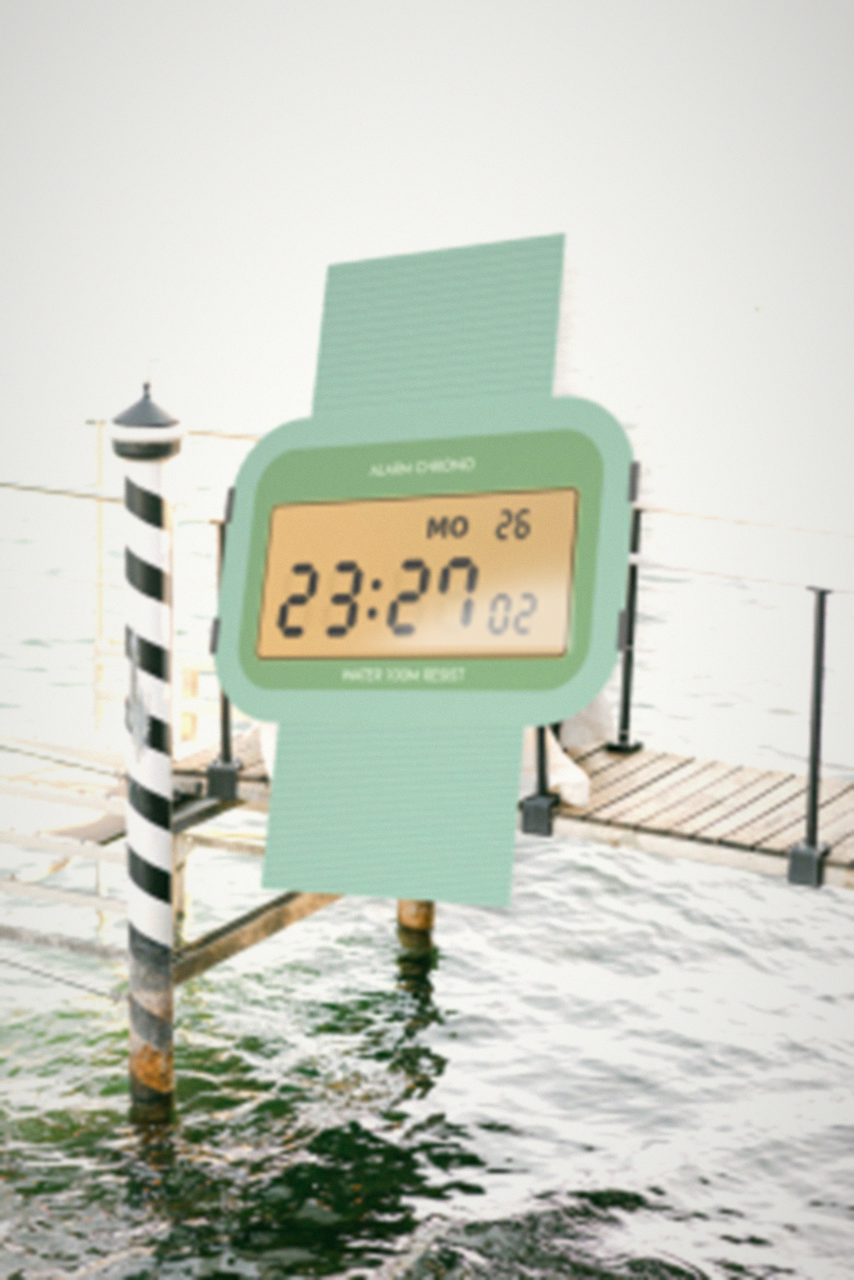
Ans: 23:27:02
